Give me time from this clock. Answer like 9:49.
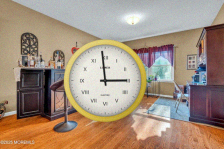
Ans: 2:59
